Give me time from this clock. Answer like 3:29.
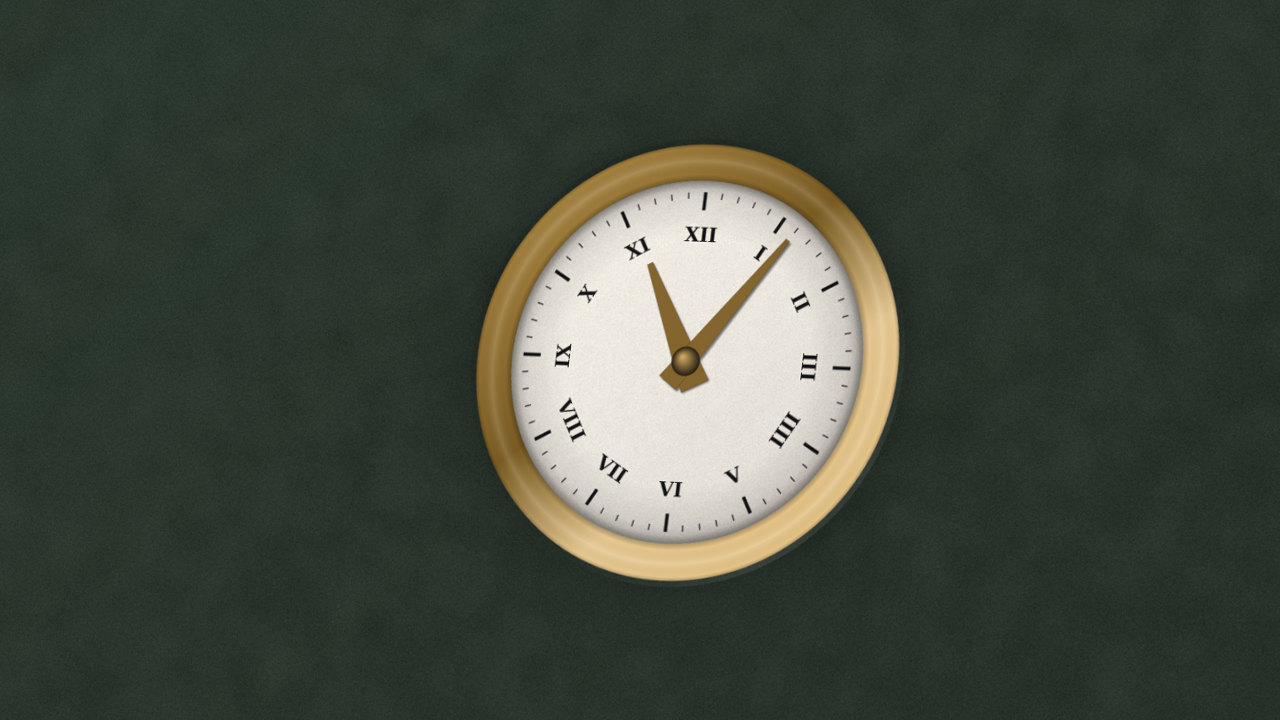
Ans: 11:06
